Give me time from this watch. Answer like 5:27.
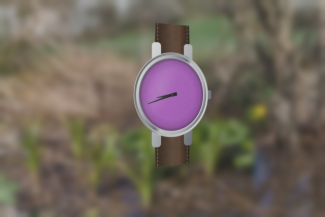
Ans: 8:42
